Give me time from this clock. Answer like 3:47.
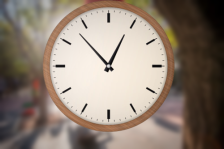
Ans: 12:53
